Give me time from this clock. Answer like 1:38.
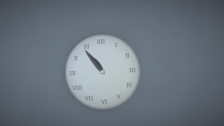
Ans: 10:54
